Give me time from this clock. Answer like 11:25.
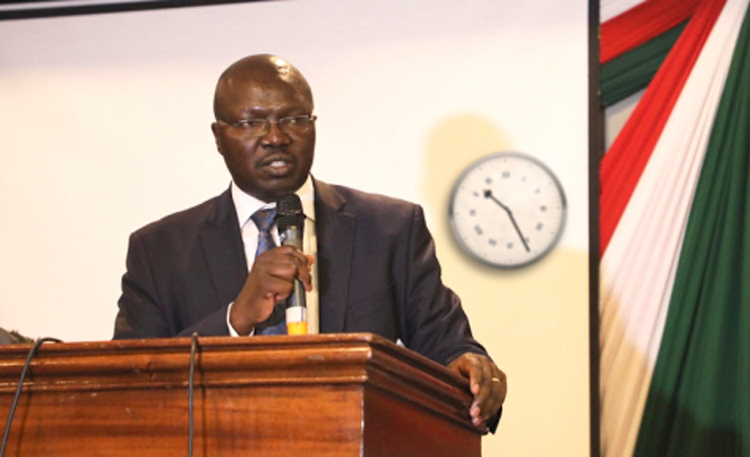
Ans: 10:26
